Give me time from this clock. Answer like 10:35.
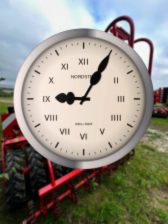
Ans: 9:05
